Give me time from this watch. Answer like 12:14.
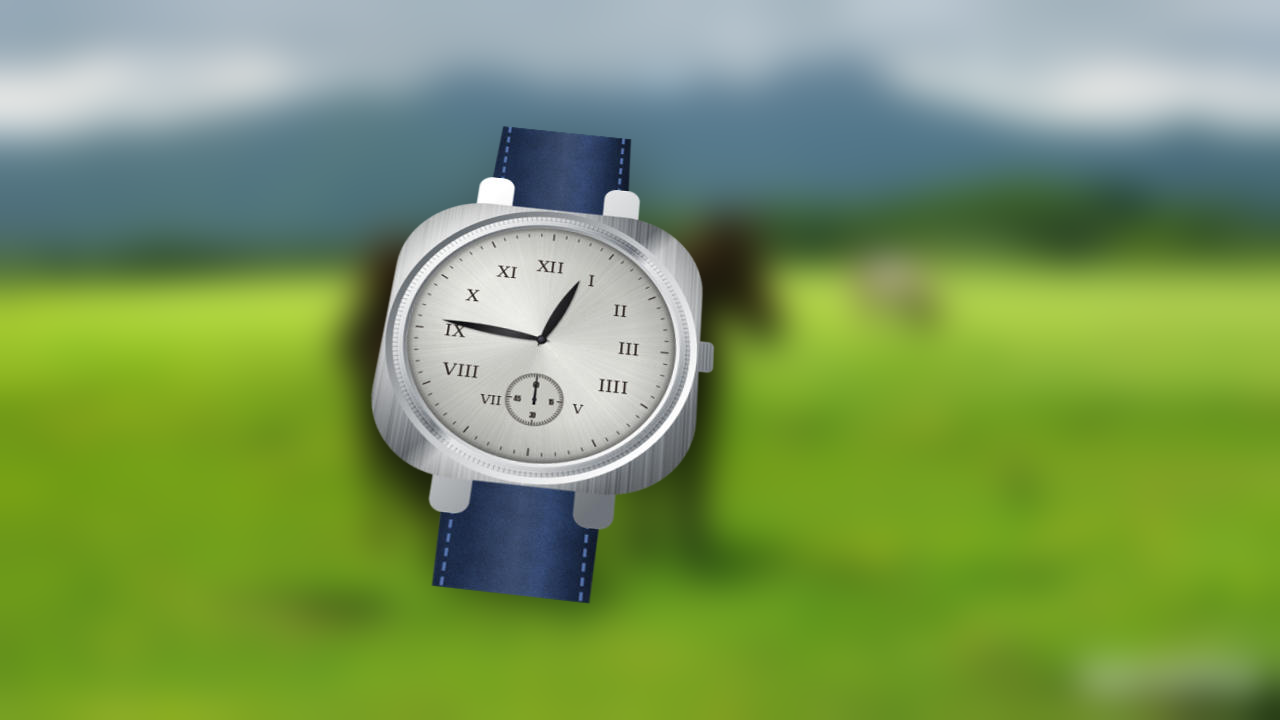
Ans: 12:46
